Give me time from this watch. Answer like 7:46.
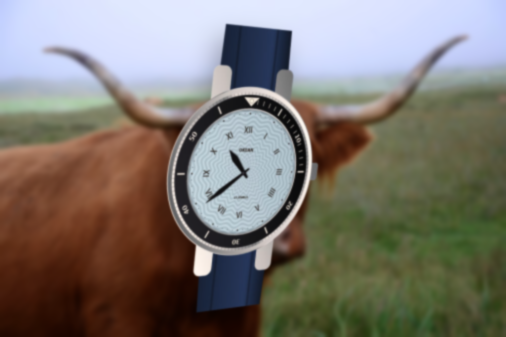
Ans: 10:39
